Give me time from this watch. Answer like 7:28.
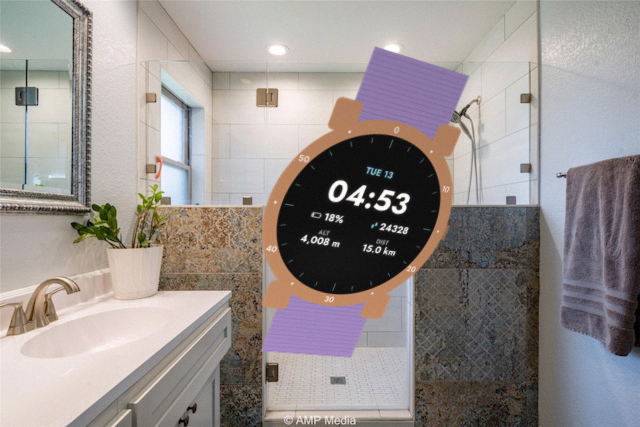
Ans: 4:53
